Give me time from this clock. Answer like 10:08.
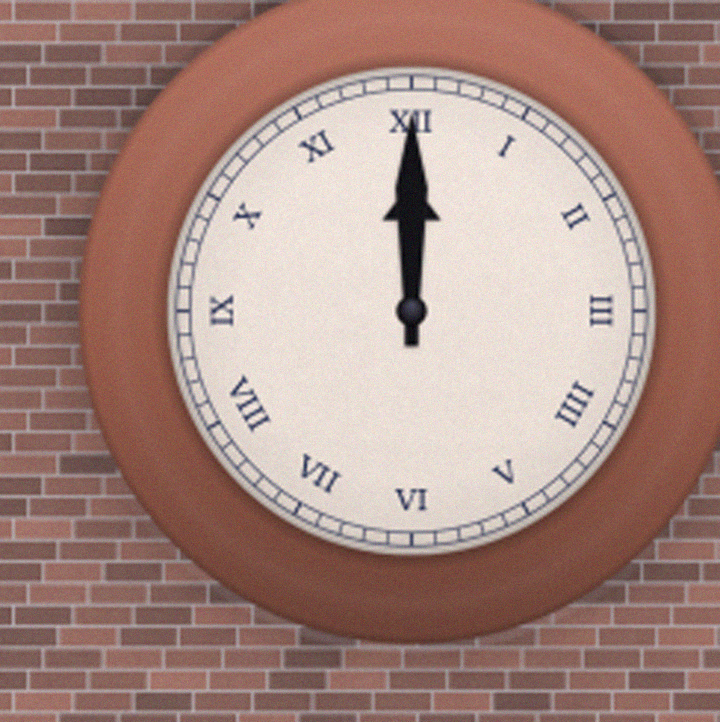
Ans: 12:00
